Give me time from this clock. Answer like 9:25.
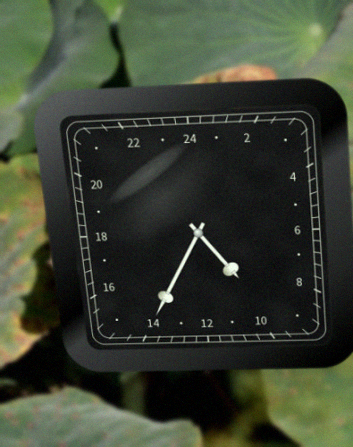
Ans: 9:35
